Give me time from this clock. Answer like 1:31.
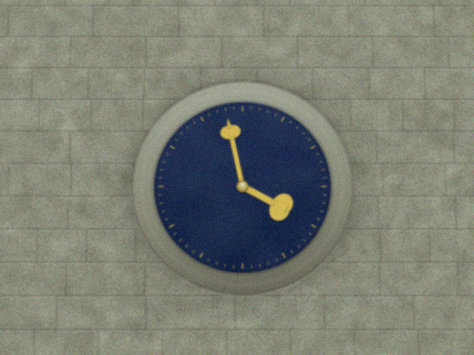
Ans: 3:58
